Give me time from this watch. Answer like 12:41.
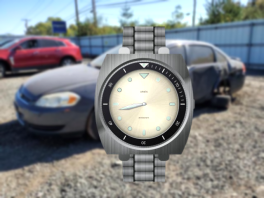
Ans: 8:43
